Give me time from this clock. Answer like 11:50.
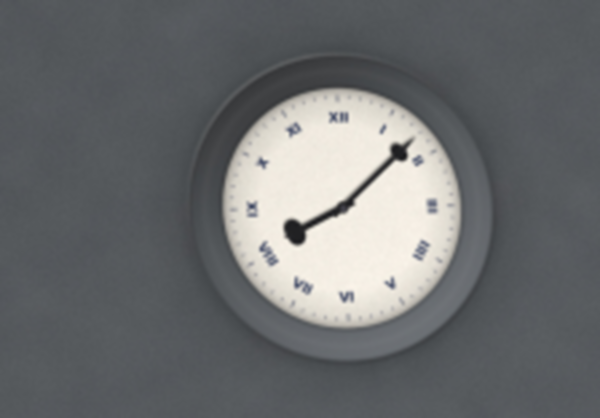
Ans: 8:08
